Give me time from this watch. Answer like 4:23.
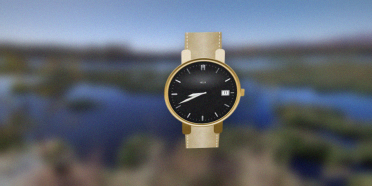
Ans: 8:41
